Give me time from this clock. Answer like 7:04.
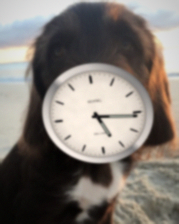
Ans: 5:16
